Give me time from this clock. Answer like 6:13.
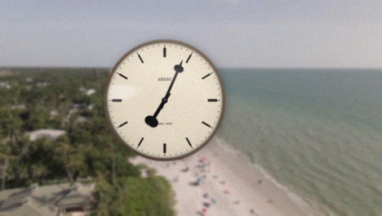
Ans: 7:04
